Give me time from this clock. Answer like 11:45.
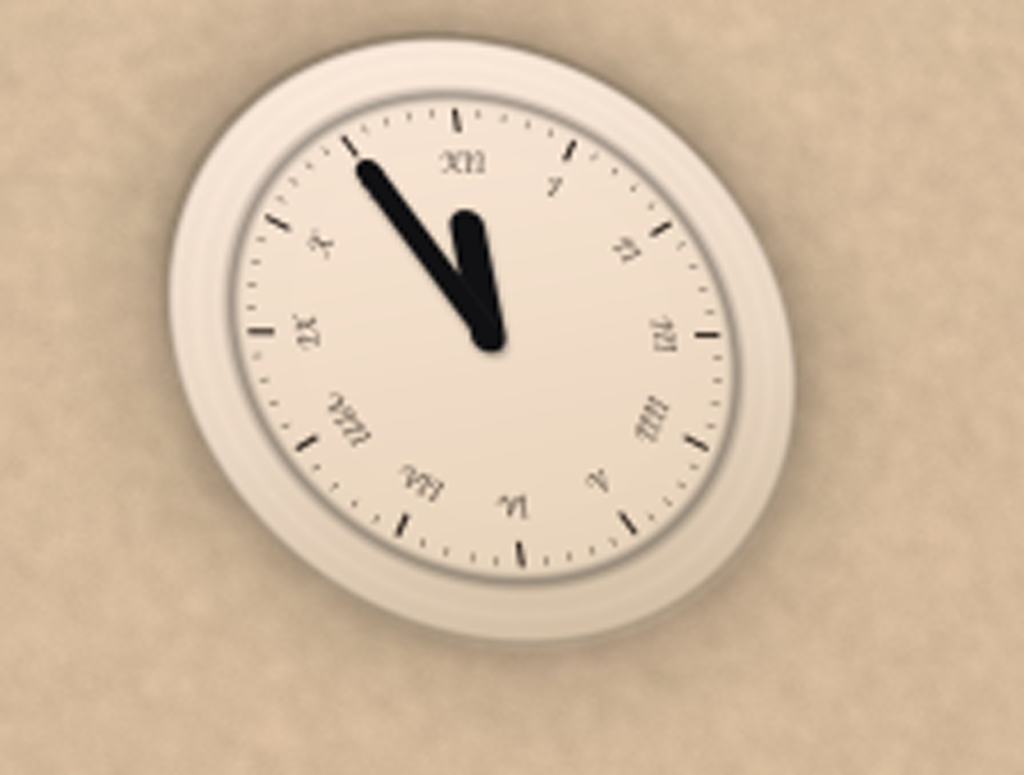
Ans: 11:55
